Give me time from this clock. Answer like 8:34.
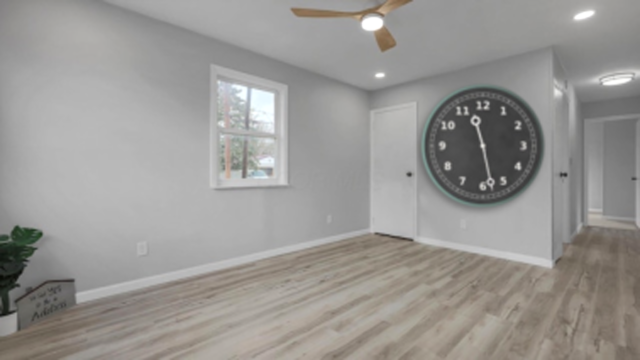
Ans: 11:28
